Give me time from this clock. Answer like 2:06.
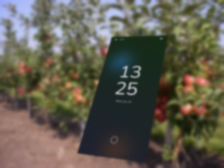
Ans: 13:25
